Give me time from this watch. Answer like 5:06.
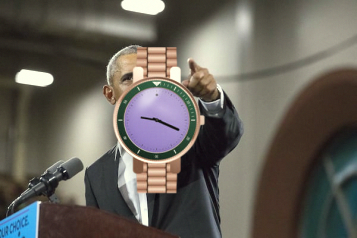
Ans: 9:19
